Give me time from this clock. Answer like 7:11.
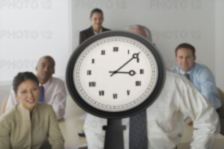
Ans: 3:08
